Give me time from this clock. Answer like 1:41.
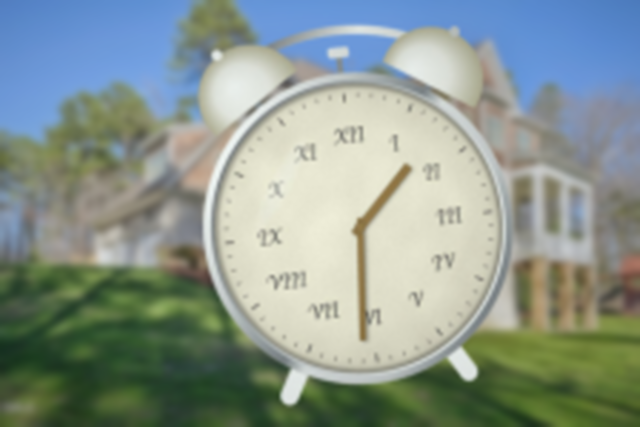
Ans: 1:31
